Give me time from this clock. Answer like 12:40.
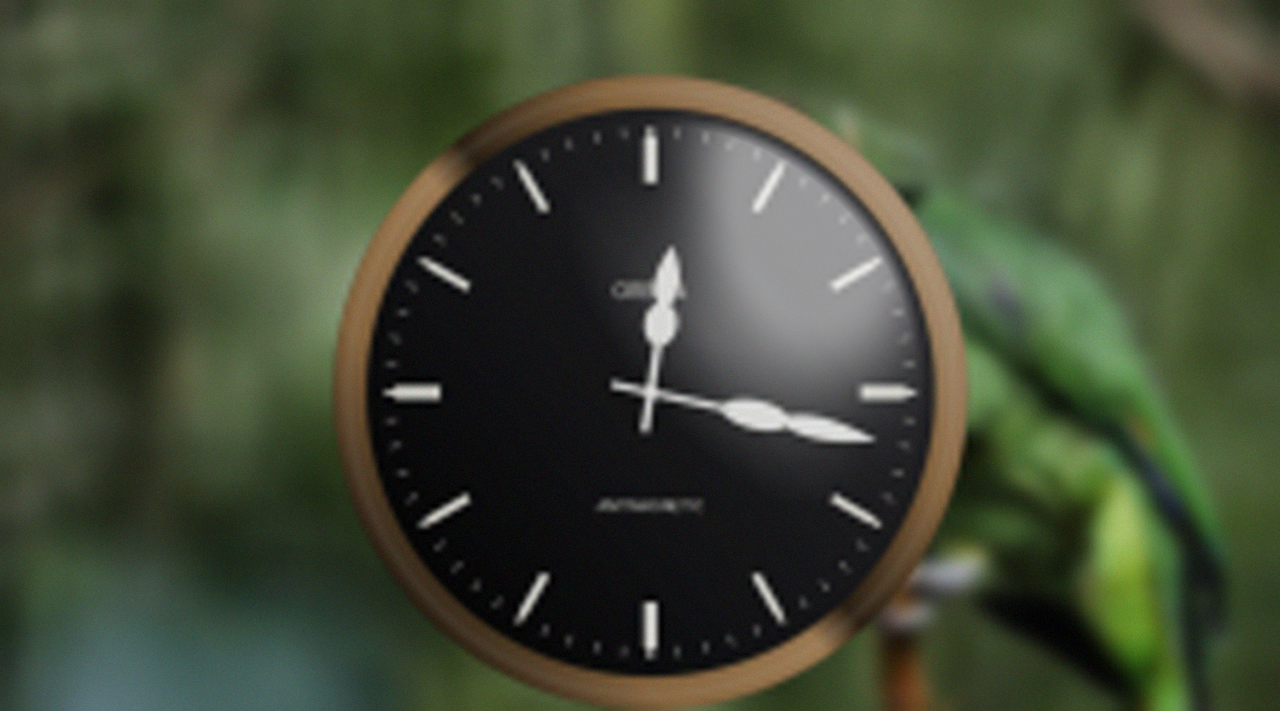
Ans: 12:17
